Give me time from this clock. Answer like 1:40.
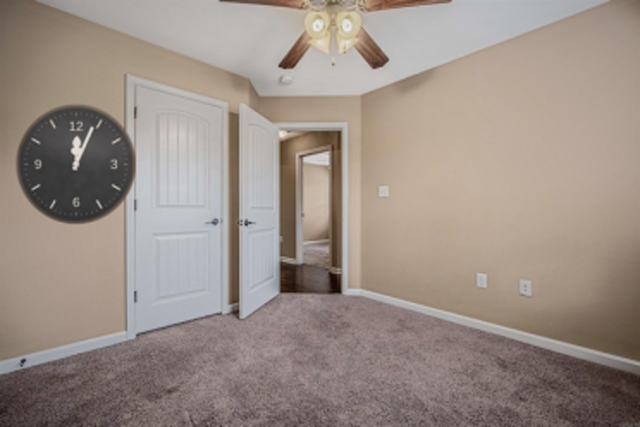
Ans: 12:04
